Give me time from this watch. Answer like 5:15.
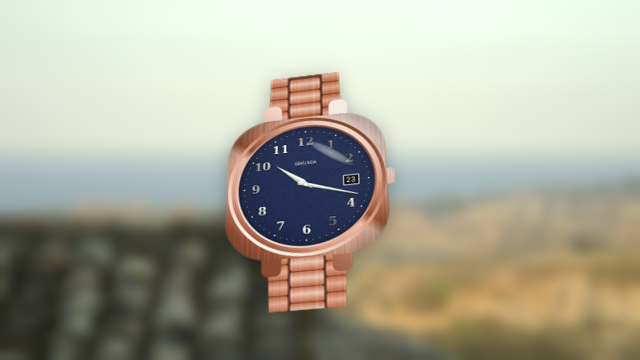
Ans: 10:18
